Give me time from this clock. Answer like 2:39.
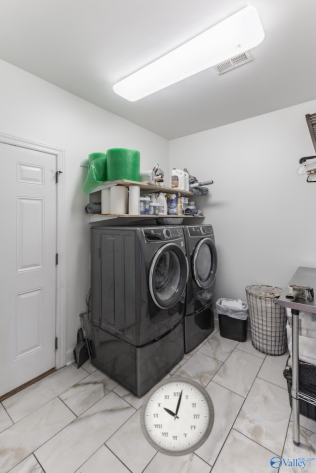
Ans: 10:02
